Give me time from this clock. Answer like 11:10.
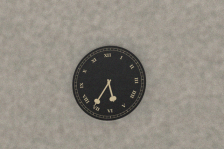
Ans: 5:36
